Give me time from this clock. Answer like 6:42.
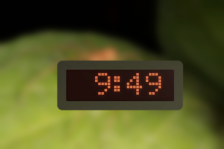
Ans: 9:49
